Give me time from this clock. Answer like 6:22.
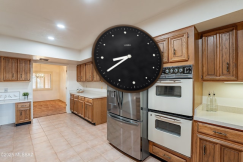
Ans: 8:40
